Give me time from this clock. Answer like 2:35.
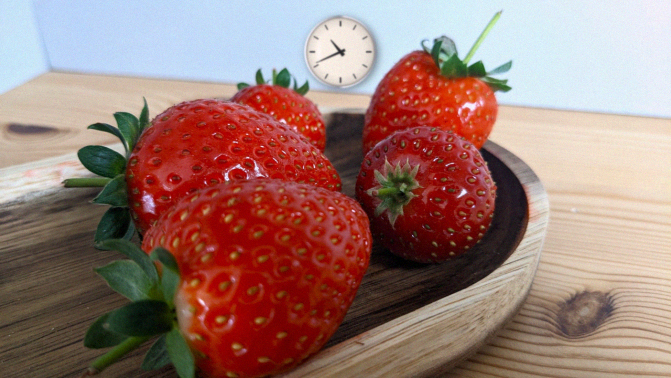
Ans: 10:41
